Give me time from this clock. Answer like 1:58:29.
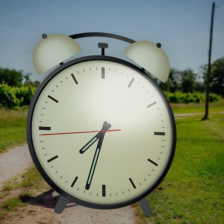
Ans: 7:32:44
